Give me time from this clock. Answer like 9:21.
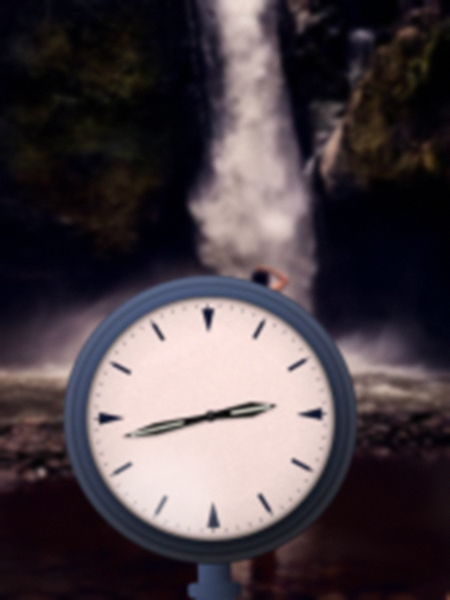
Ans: 2:43
